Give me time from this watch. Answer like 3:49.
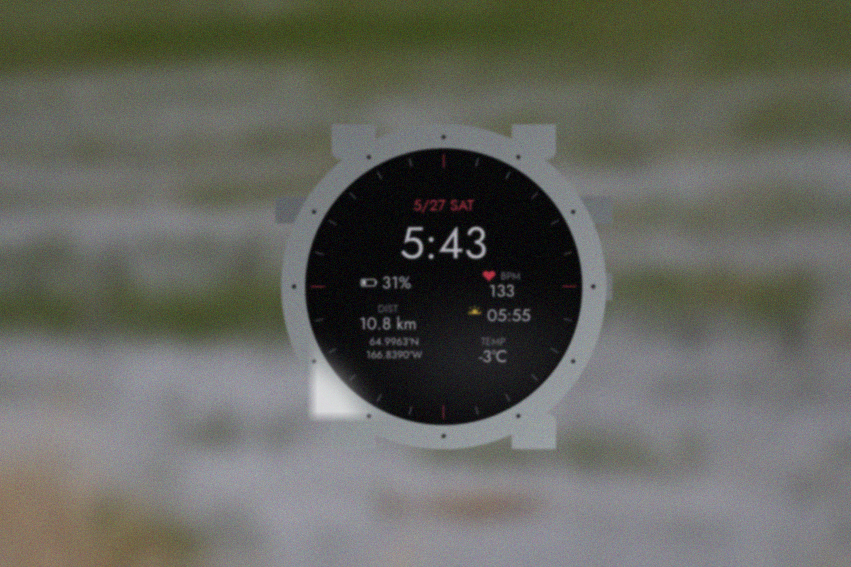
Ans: 5:43
